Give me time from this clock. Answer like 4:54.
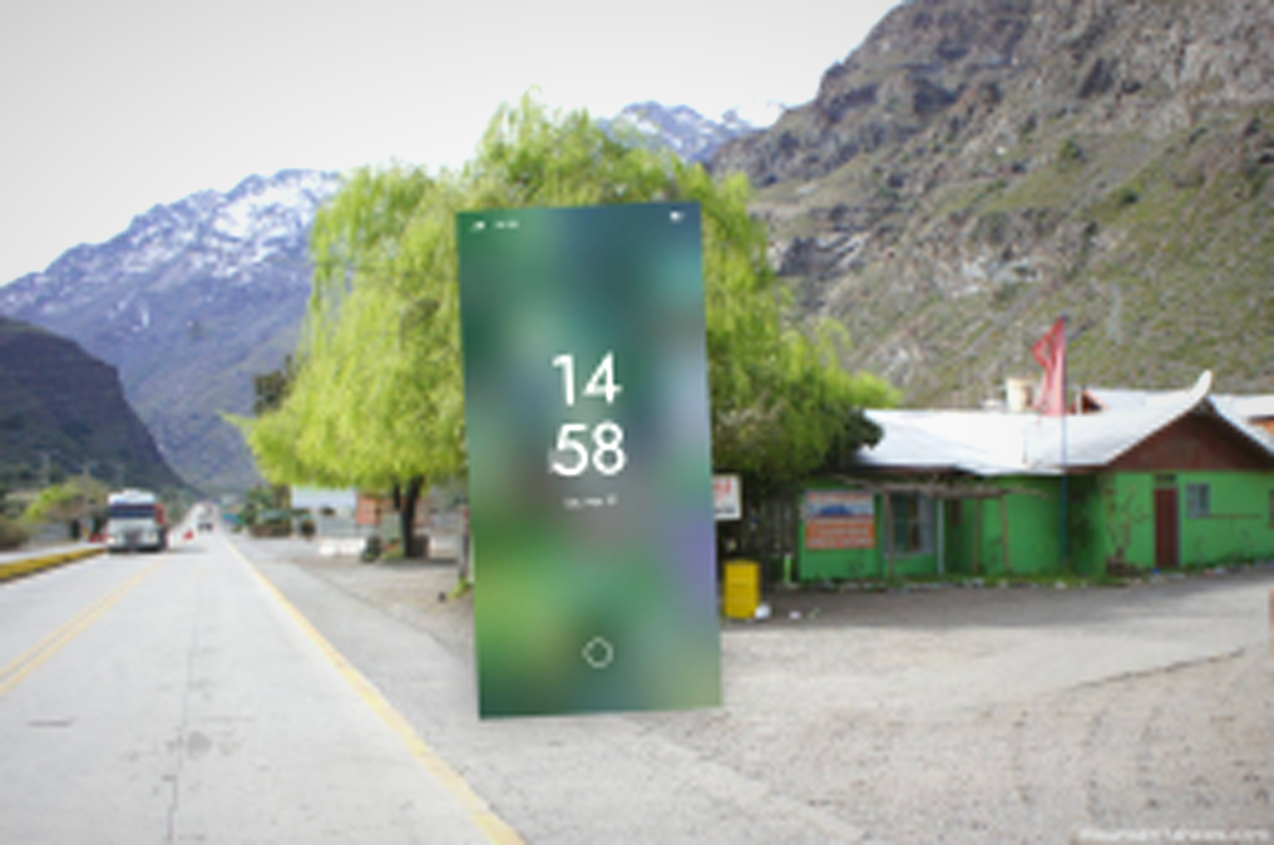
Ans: 14:58
